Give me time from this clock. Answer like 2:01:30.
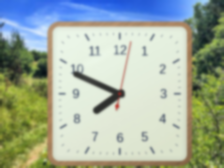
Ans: 7:49:02
